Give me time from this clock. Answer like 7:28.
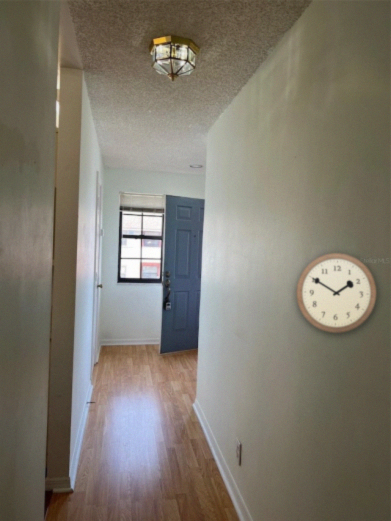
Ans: 1:50
